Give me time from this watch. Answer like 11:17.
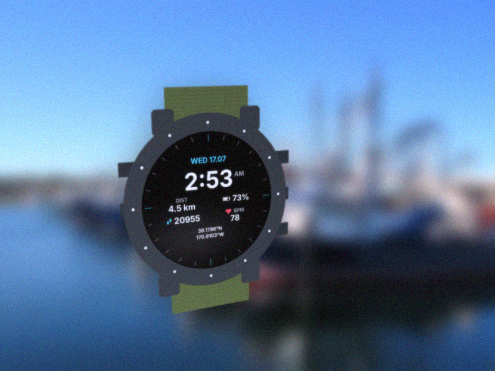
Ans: 2:53
